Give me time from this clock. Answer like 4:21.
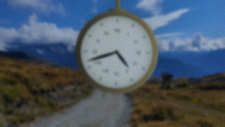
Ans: 4:42
